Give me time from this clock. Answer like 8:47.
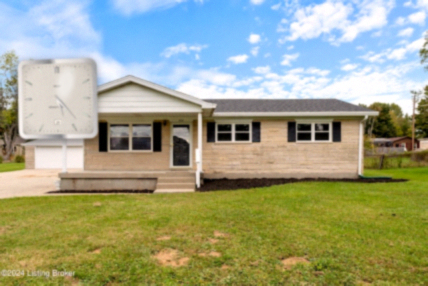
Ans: 5:23
